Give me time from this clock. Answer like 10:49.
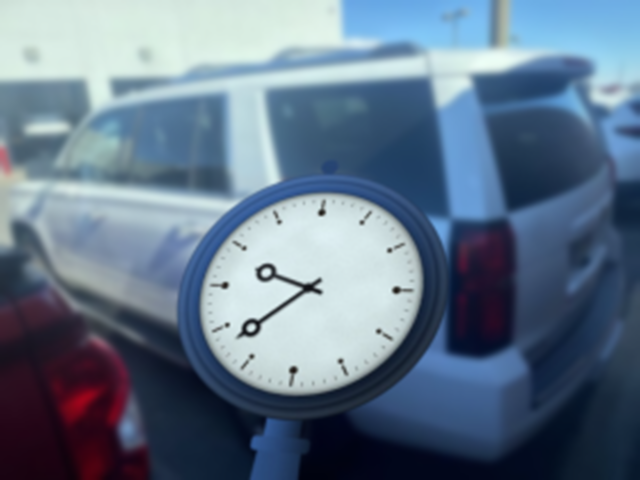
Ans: 9:38
